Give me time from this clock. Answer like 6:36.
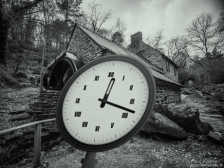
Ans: 12:18
